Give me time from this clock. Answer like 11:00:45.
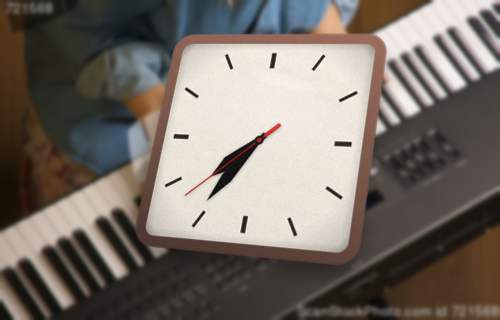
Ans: 7:35:38
